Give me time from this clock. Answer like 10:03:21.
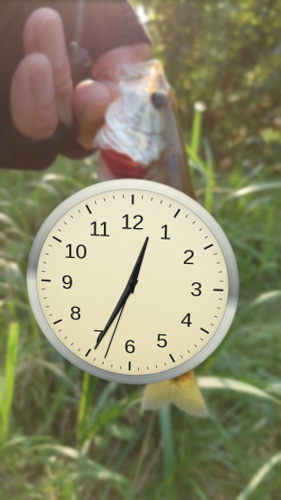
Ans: 12:34:33
